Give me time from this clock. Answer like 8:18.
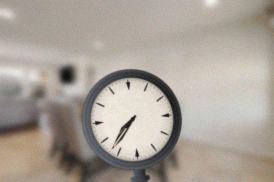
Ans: 7:37
